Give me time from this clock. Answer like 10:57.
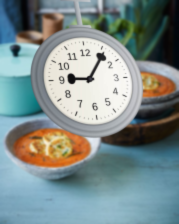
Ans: 9:06
